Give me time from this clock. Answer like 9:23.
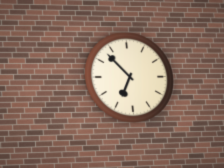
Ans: 6:53
